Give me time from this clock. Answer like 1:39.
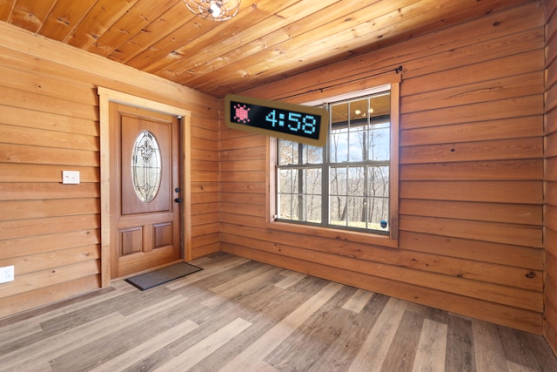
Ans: 4:58
